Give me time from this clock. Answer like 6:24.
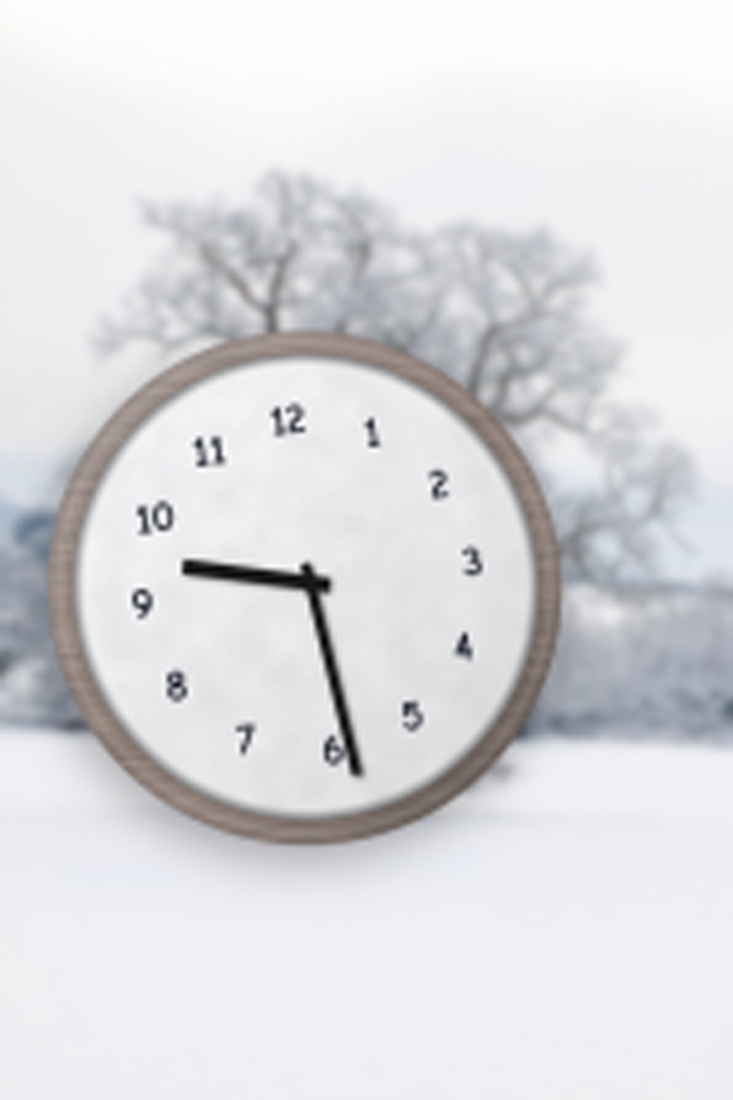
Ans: 9:29
